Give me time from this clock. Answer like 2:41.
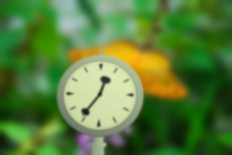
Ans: 12:36
